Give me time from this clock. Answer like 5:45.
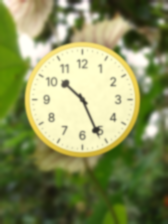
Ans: 10:26
